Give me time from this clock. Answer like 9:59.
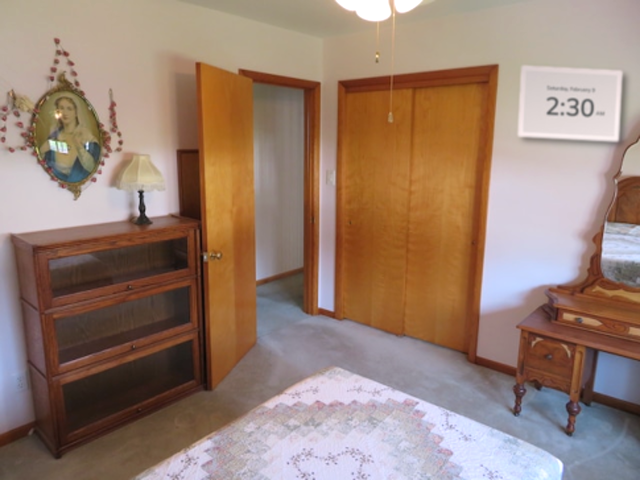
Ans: 2:30
